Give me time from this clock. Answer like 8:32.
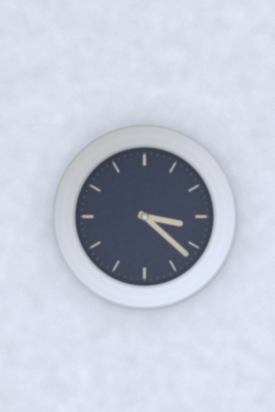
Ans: 3:22
